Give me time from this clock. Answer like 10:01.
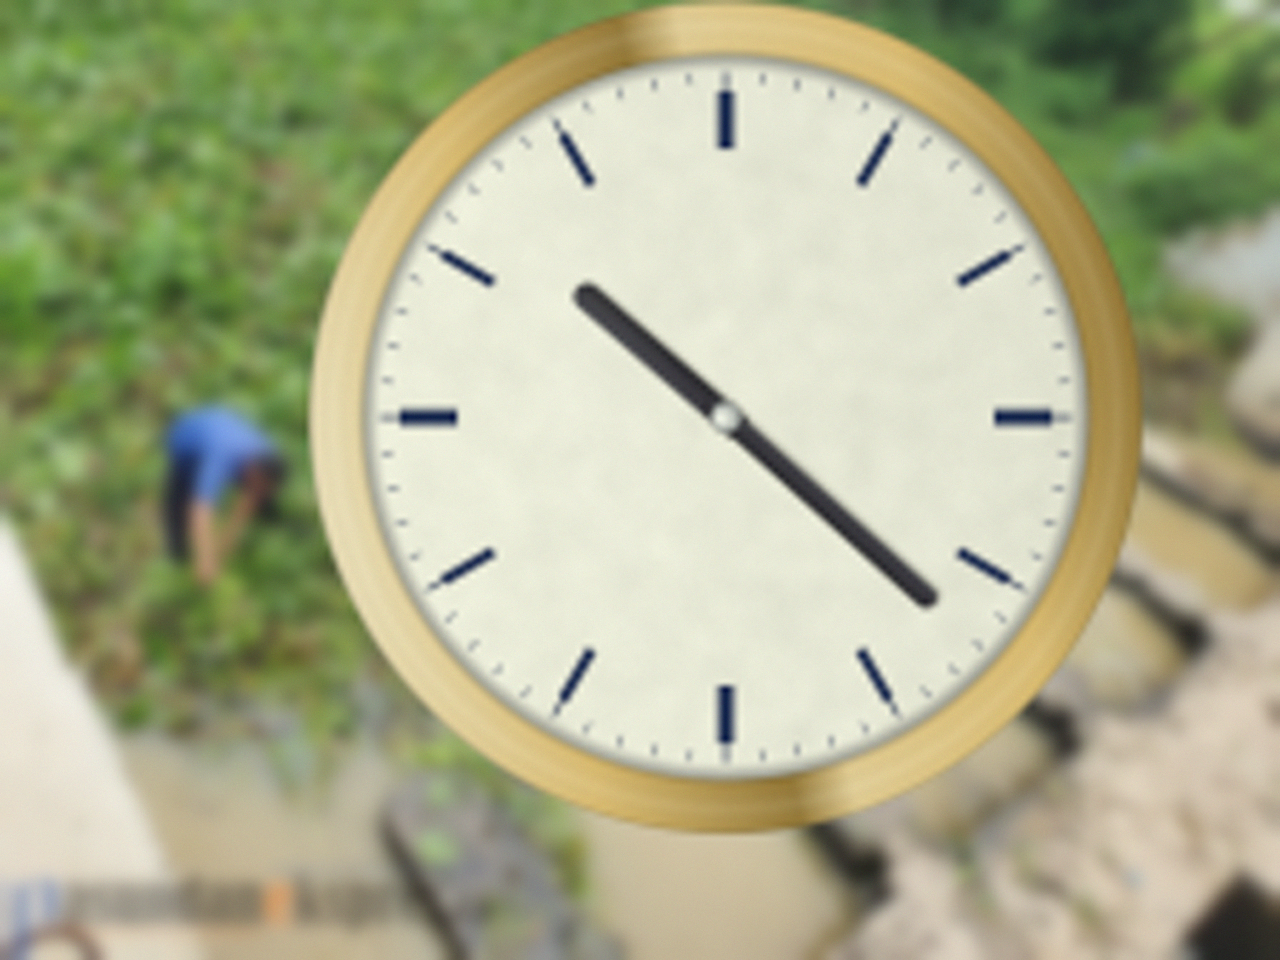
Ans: 10:22
